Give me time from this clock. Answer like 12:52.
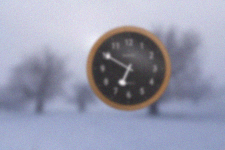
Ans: 6:50
